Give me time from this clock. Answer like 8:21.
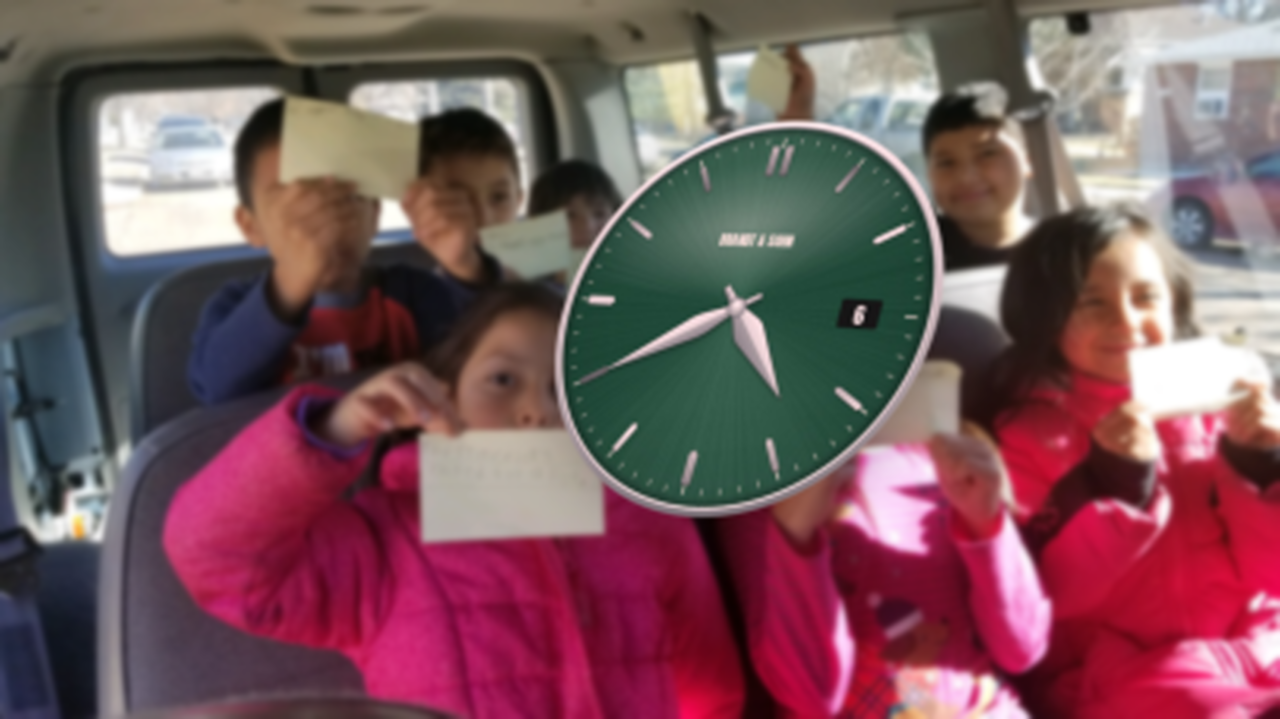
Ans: 4:40
